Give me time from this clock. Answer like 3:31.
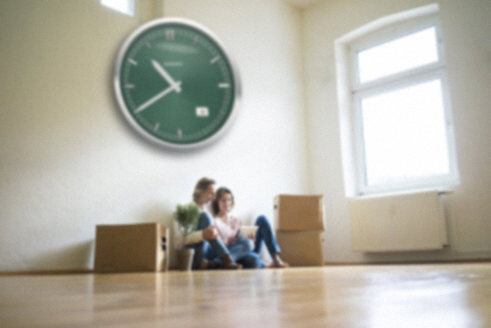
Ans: 10:40
